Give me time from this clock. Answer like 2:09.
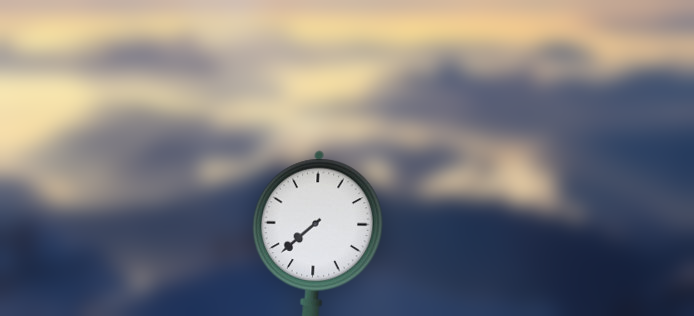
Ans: 7:38
